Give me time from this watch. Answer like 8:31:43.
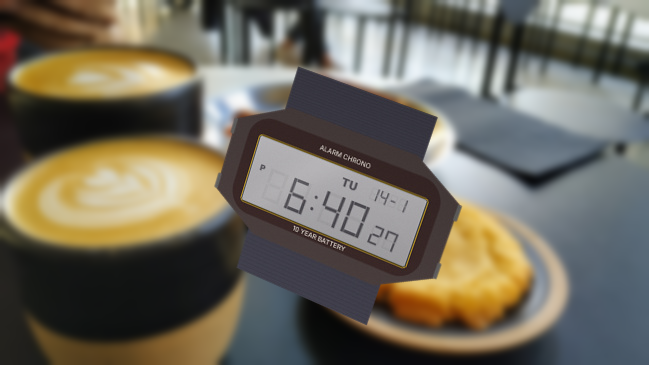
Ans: 6:40:27
